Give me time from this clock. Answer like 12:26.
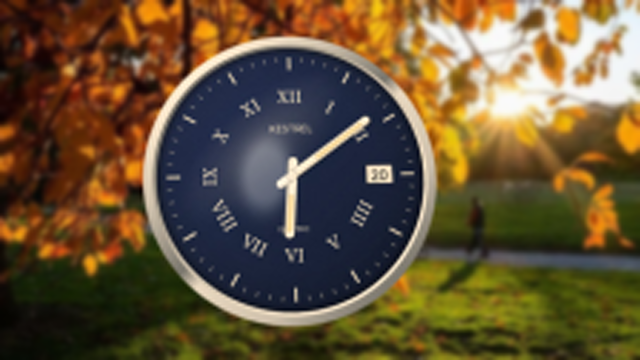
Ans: 6:09
